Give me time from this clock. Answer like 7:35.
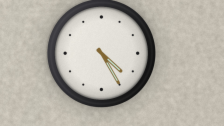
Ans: 4:25
